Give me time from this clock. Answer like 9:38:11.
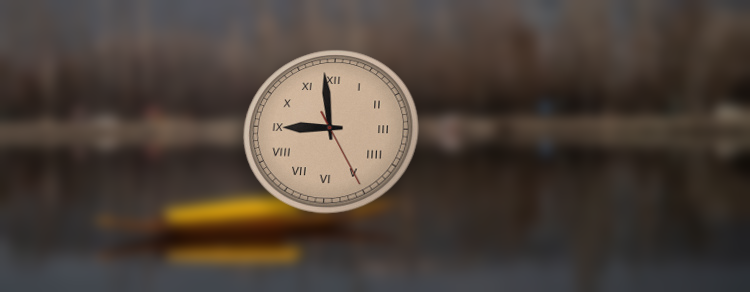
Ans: 8:58:25
